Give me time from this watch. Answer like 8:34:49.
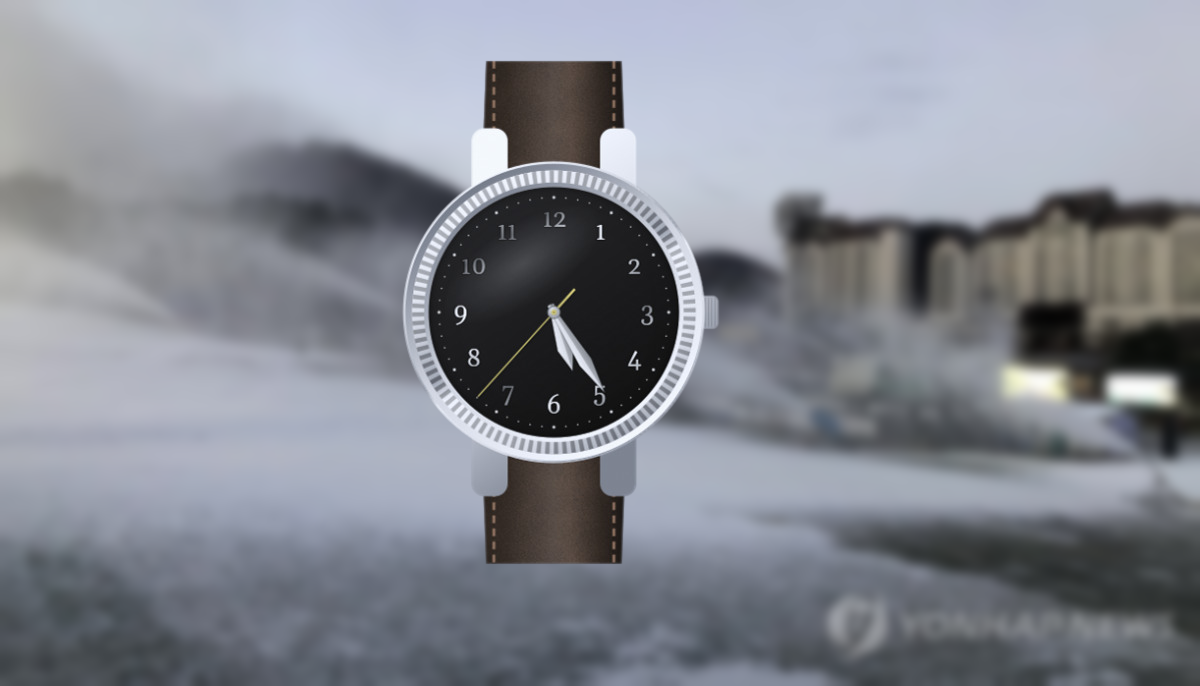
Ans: 5:24:37
